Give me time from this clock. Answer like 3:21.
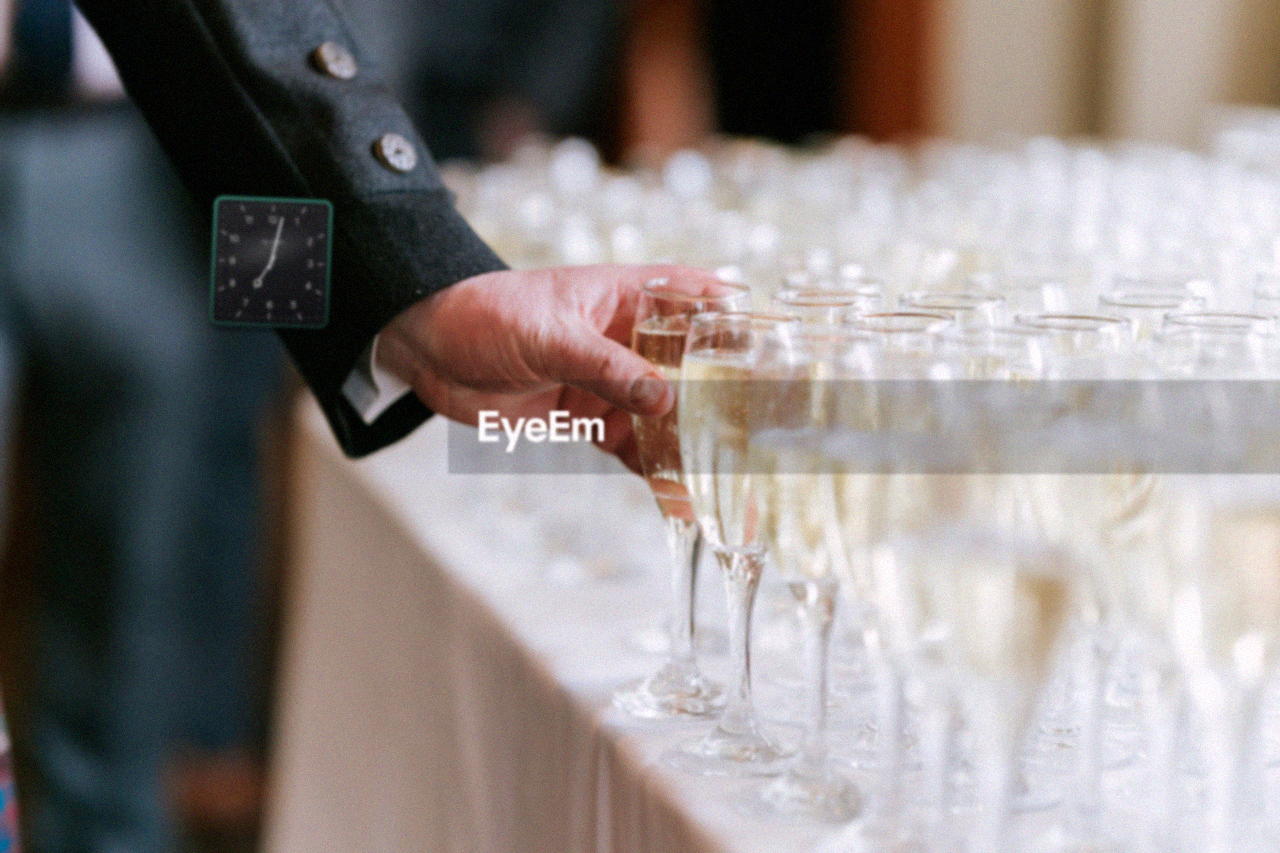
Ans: 7:02
